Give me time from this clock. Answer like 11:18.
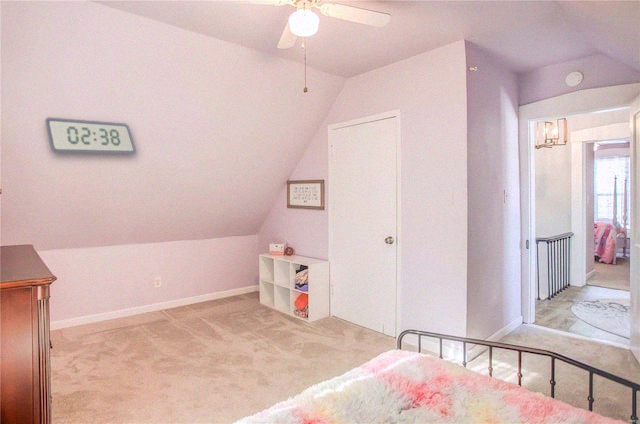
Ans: 2:38
